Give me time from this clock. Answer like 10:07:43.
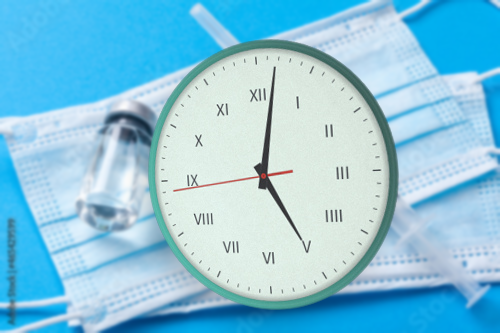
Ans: 5:01:44
